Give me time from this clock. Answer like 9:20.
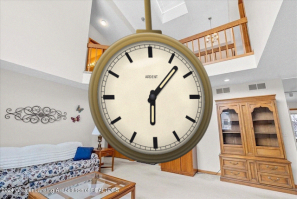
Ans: 6:07
